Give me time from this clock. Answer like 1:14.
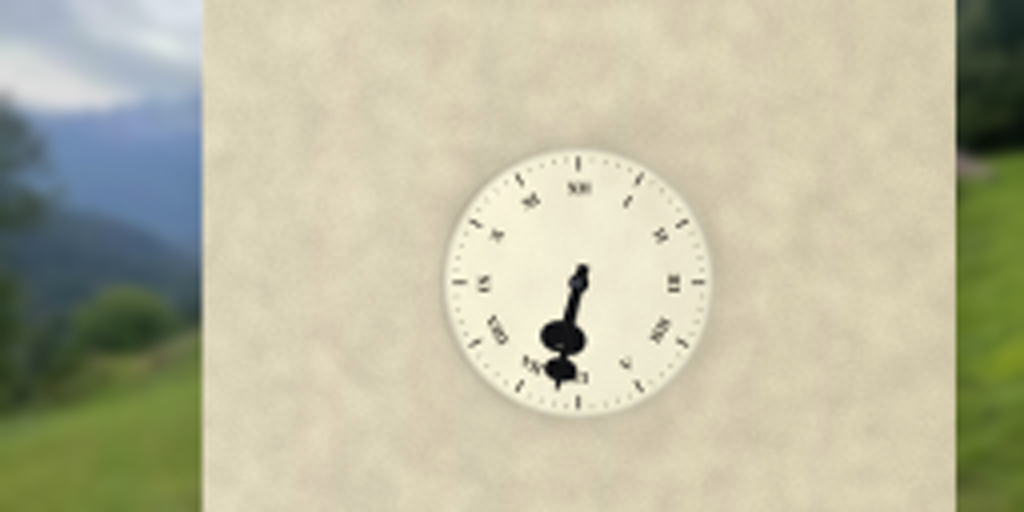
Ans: 6:32
